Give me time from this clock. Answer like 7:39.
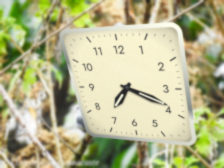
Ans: 7:19
